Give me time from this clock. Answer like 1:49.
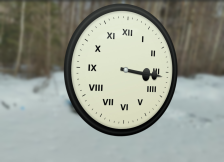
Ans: 3:16
